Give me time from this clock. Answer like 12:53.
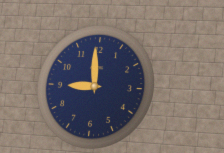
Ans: 8:59
